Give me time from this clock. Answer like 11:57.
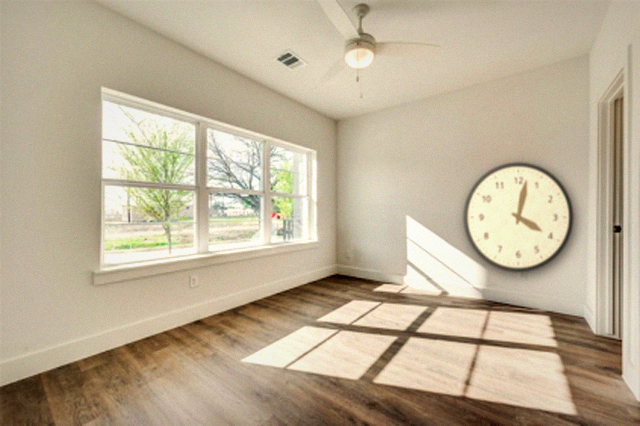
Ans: 4:02
